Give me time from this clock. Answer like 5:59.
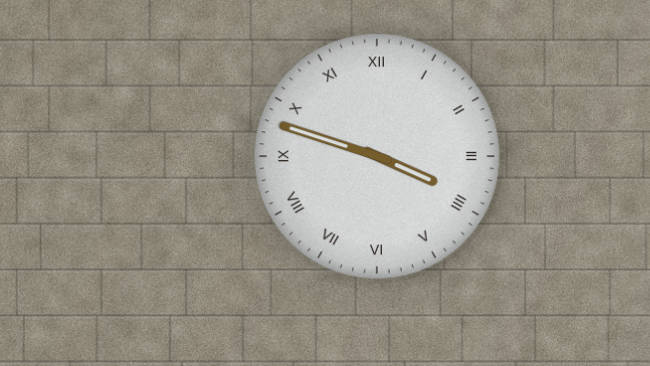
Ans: 3:48
